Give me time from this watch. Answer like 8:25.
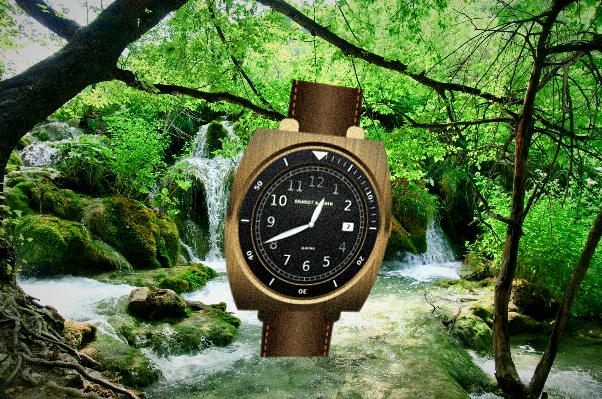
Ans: 12:41
